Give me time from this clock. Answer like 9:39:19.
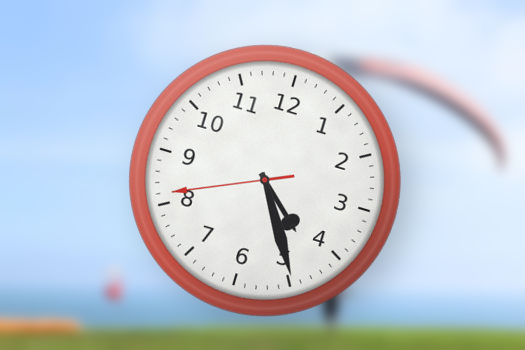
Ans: 4:24:41
